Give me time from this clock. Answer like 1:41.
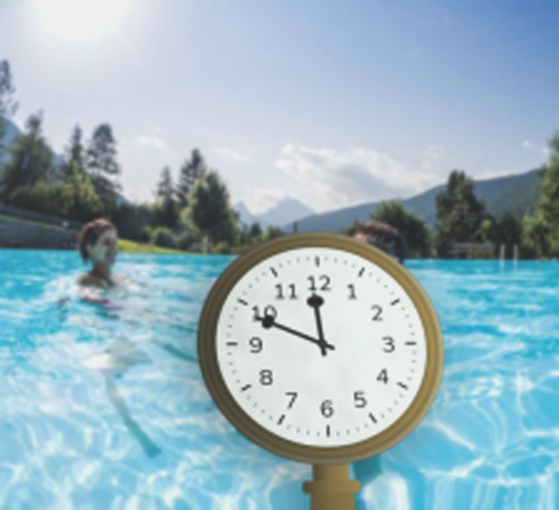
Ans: 11:49
